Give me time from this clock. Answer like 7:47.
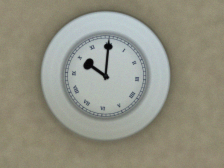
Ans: 10:00
